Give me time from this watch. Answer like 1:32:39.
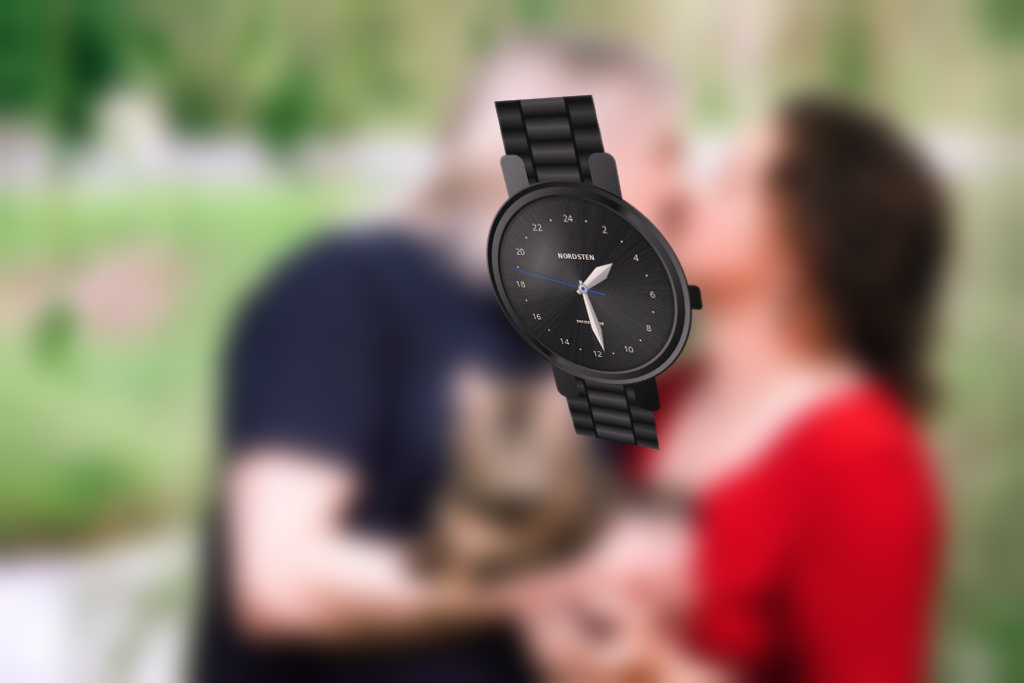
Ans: 3:28:47
